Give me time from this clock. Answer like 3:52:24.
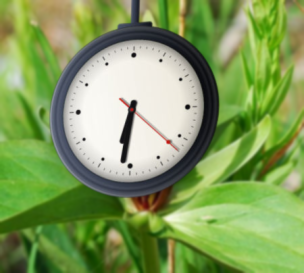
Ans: 6:31:22
